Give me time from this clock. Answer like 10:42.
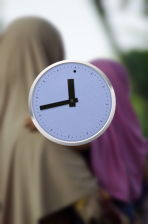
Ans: 11:42
